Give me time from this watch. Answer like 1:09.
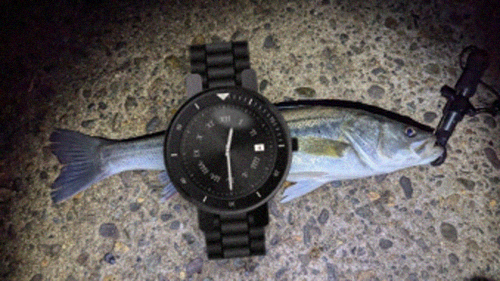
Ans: 12:30
